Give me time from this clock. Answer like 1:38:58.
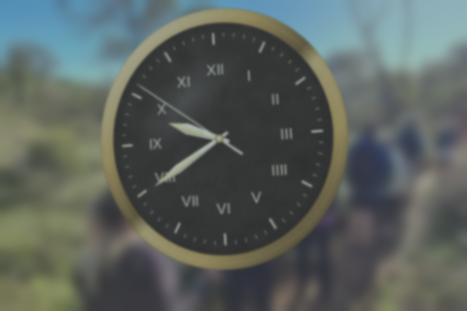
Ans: 9:39:51
